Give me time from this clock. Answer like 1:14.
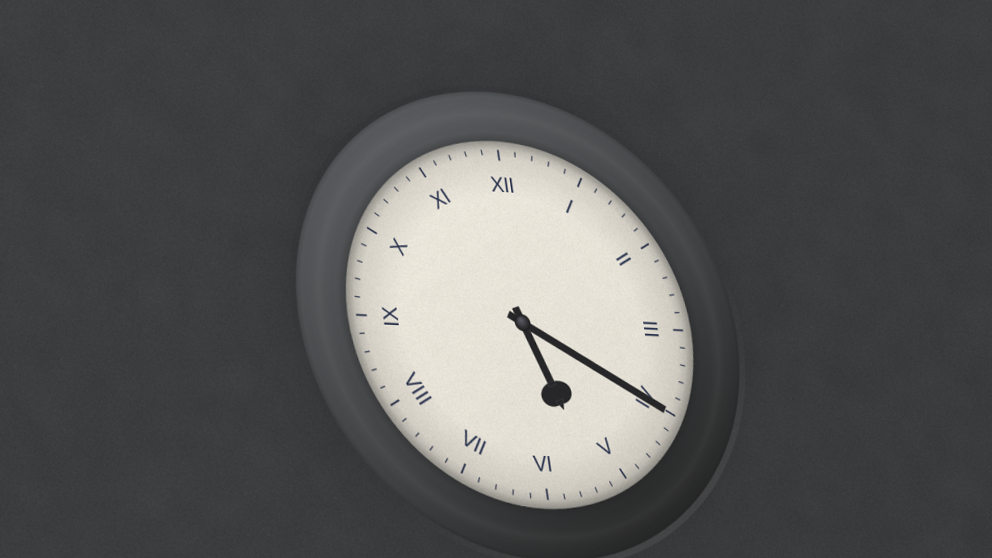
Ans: 5:20
